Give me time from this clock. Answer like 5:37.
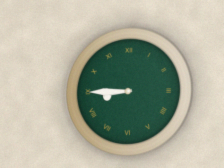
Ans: 8:45
